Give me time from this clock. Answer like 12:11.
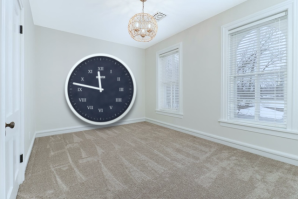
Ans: 11:47
